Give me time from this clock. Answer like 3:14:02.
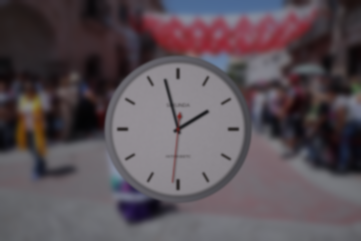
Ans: 1:57:31
